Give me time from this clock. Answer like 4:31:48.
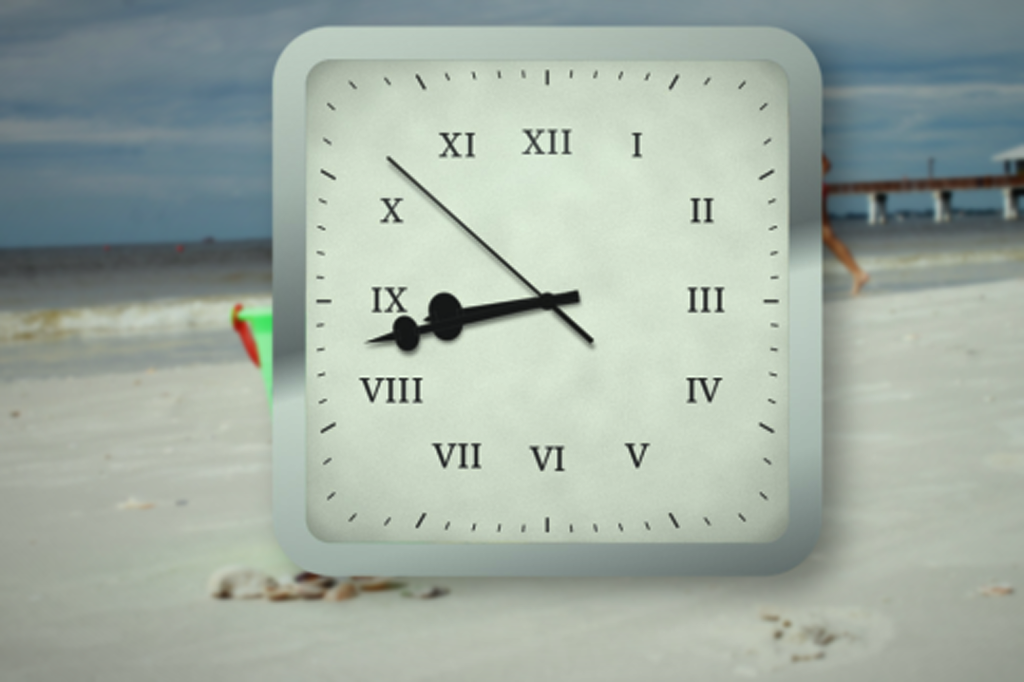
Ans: 8:42:52
